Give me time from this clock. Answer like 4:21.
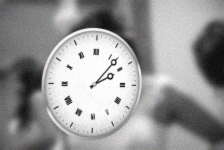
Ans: 2:07
